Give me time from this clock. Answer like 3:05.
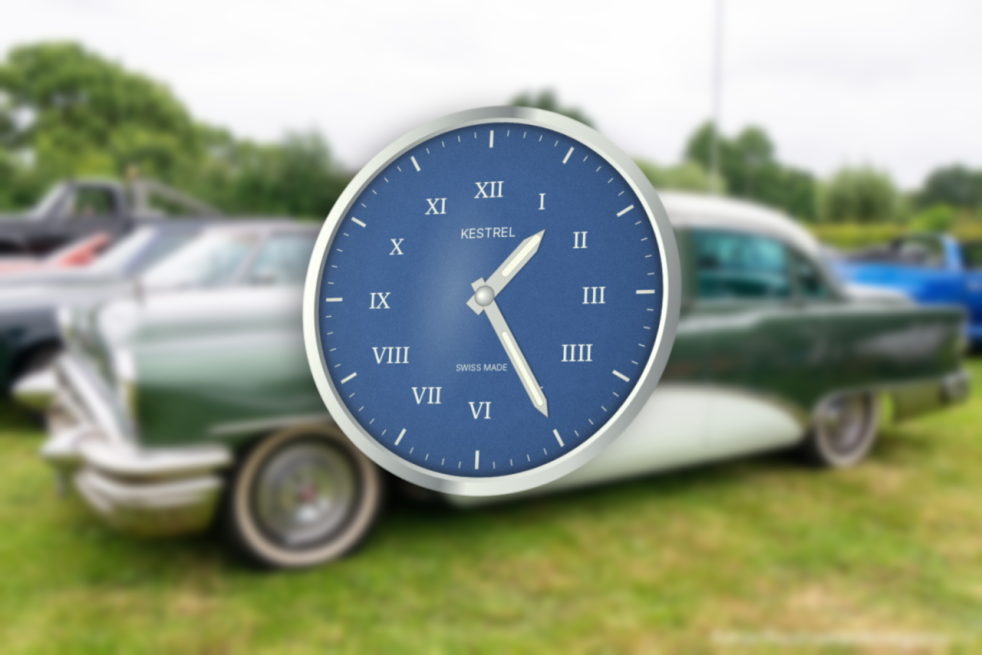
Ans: 1:25
